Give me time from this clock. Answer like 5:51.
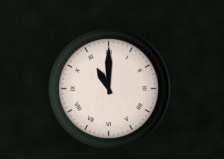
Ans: 11:00
